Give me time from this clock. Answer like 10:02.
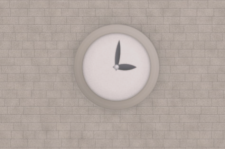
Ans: 3:01
